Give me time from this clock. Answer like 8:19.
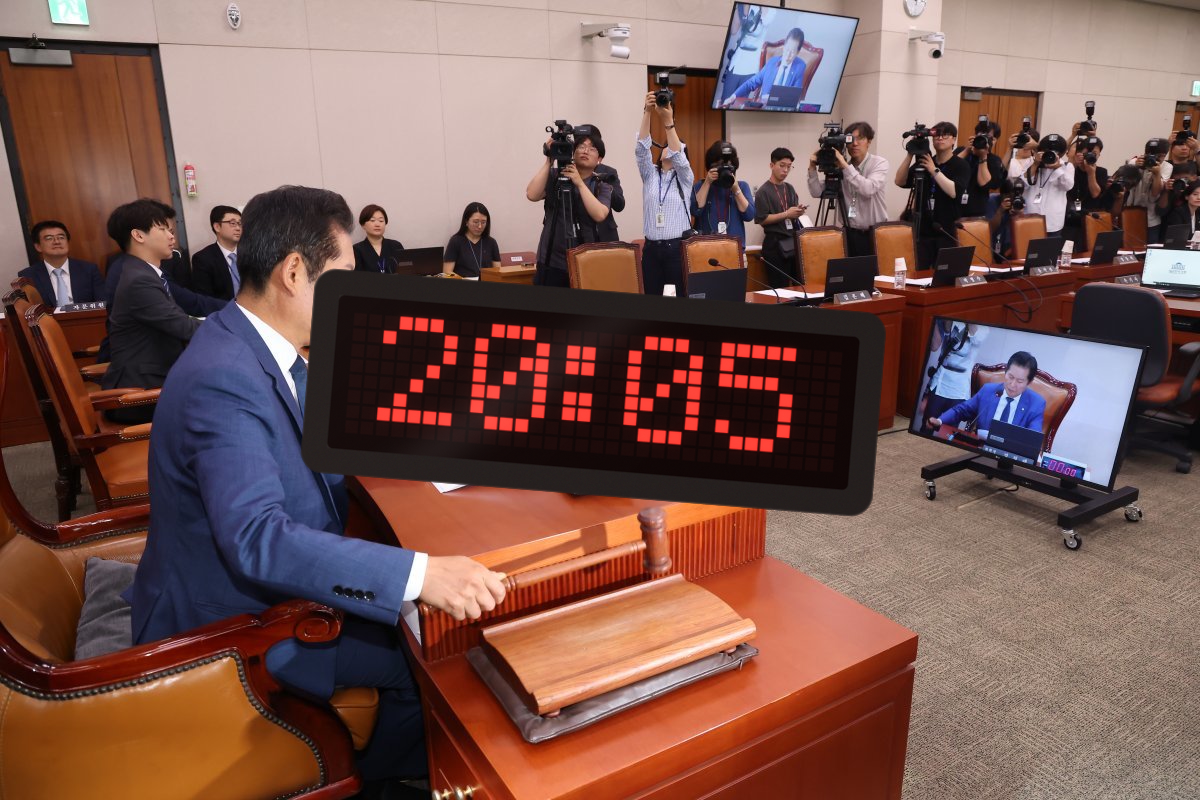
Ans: 20:05
